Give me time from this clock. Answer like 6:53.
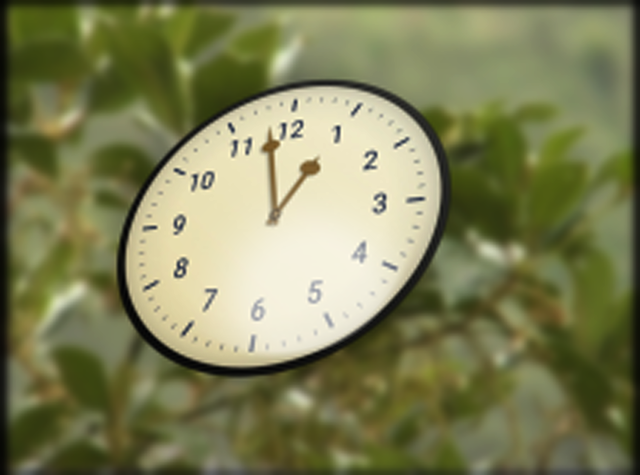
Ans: 12:58
